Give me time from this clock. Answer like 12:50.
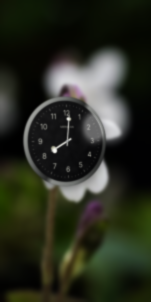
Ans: 8:01
